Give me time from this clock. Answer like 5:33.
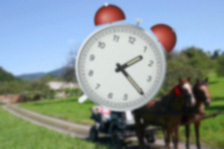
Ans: 1:20
